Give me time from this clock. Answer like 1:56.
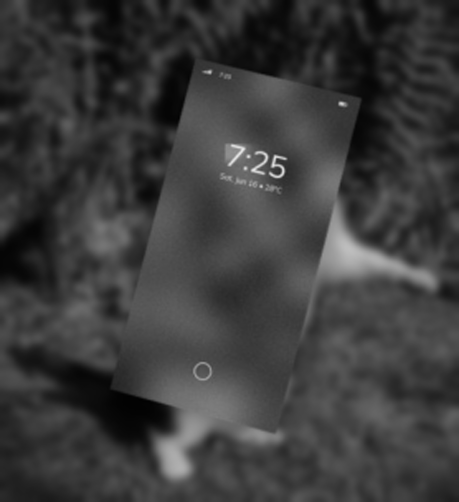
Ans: 7:25
